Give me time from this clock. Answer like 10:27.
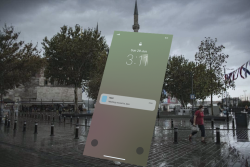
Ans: 3:11
